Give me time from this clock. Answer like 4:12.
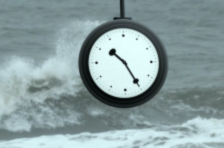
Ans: 10:25
